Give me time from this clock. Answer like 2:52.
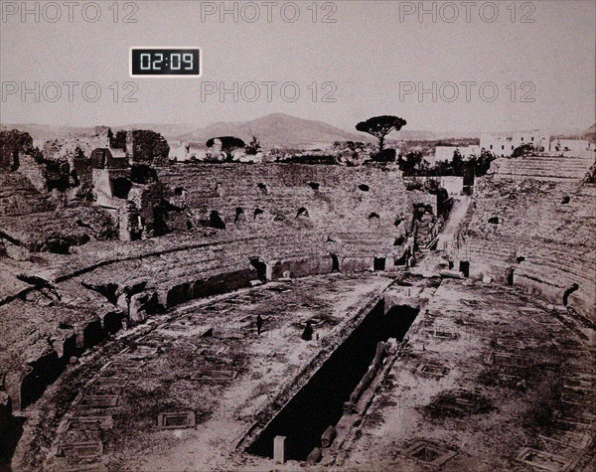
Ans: 2:09
